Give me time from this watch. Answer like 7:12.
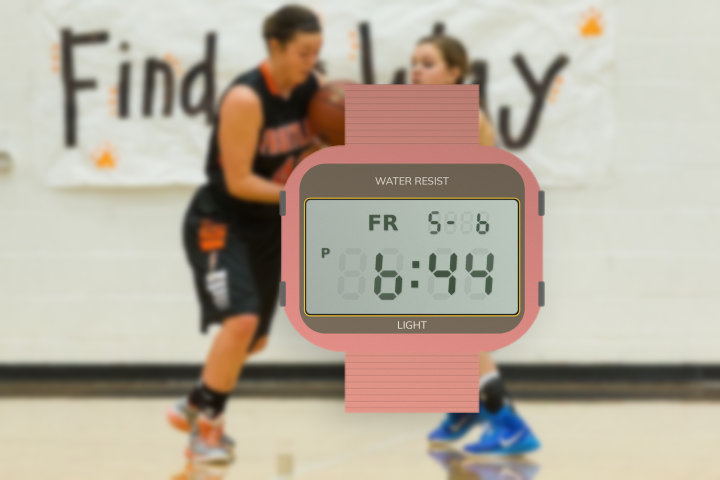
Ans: 6:44
